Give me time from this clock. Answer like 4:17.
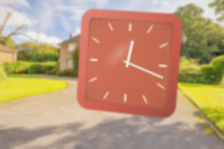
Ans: 12:18
